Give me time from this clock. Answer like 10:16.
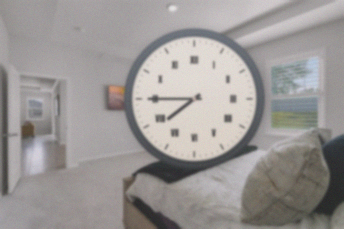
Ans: 7:45
